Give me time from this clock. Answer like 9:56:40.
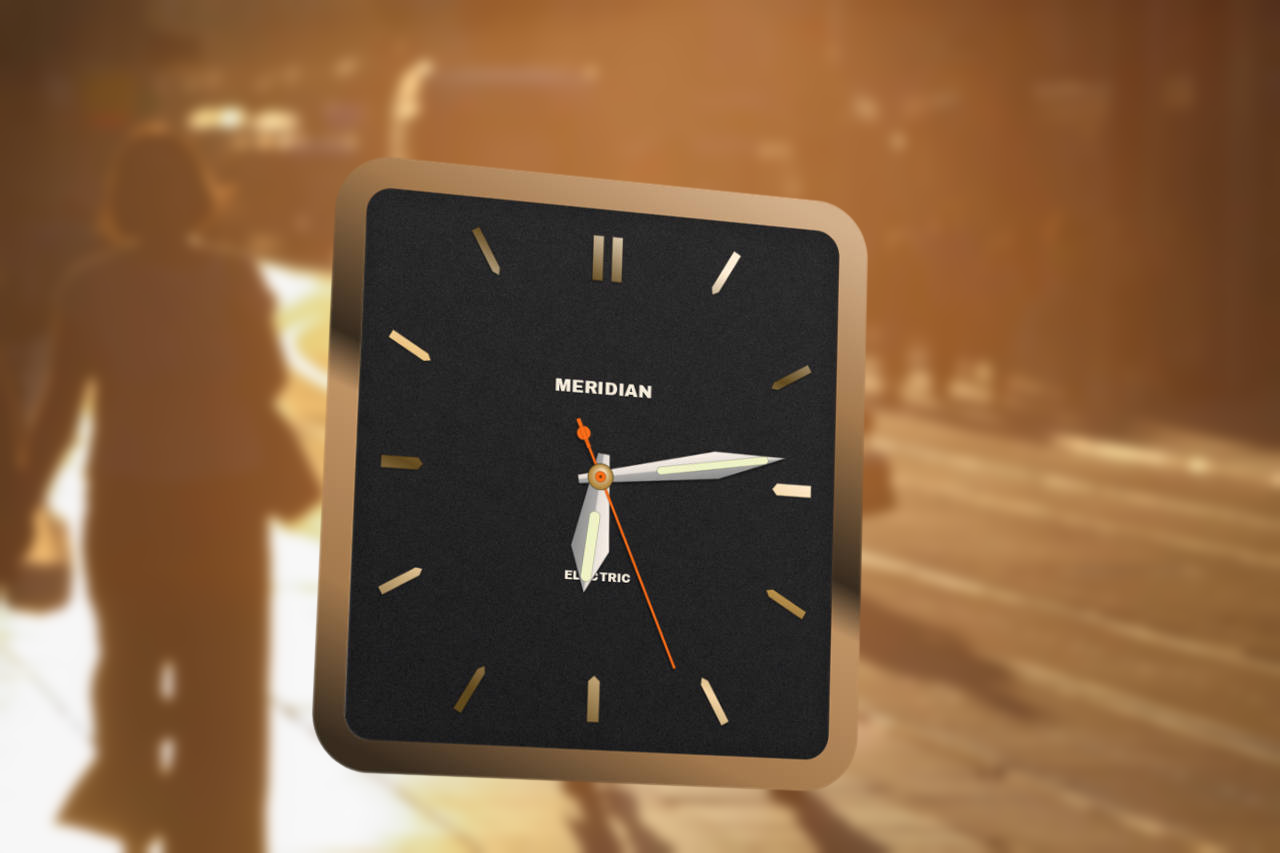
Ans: 6:13:26
